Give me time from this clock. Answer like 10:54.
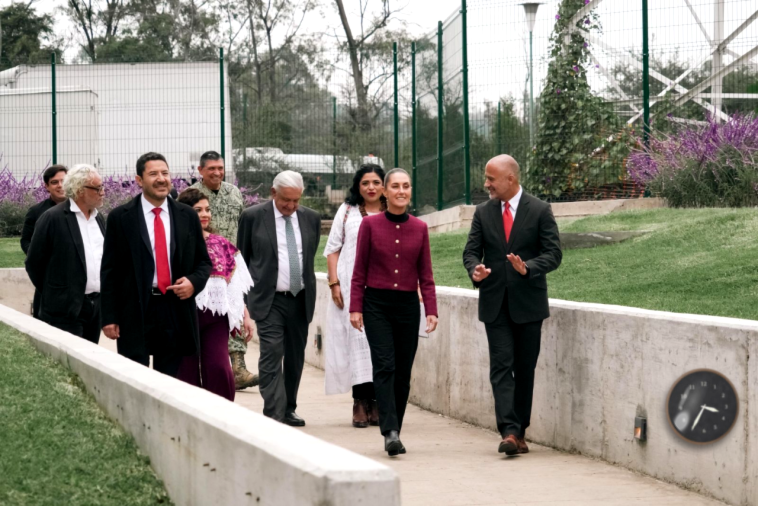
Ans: 3:35
